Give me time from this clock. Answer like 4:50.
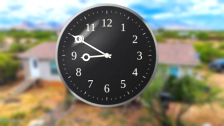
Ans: 8:50
